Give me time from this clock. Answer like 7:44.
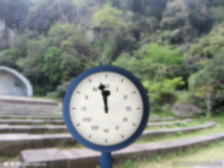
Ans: 11:58
